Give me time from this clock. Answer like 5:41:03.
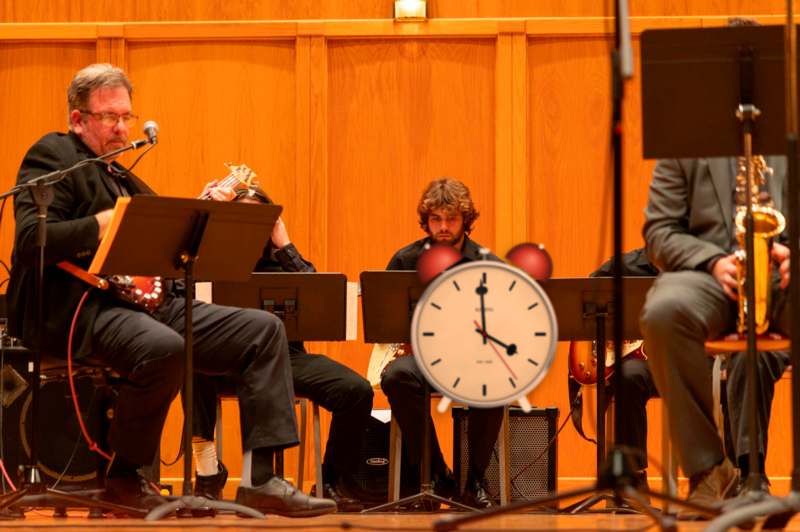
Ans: 3:59:24
